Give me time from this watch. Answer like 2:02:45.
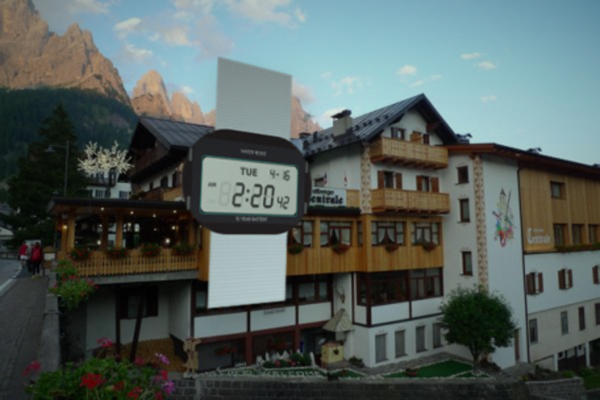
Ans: 2:20:42
